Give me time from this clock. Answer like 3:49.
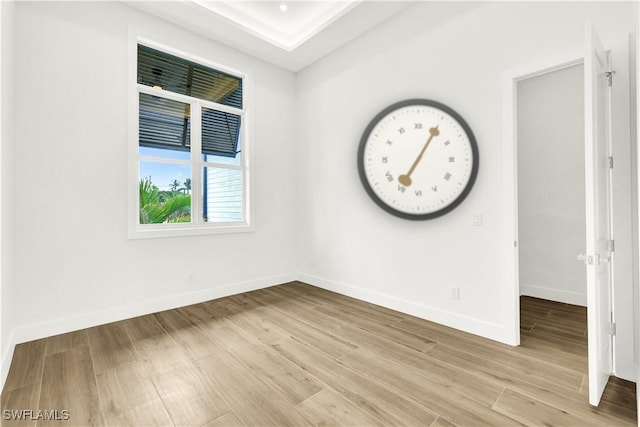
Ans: 7:05
